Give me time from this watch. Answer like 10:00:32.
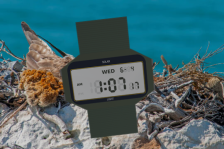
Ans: 1:07:17
